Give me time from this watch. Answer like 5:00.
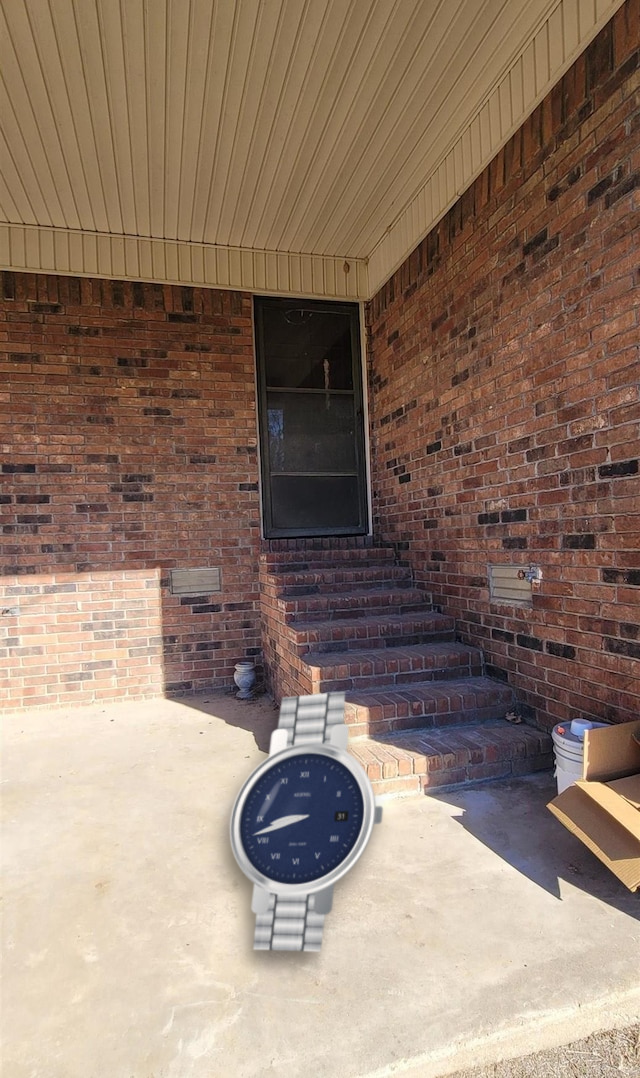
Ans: 8:42
